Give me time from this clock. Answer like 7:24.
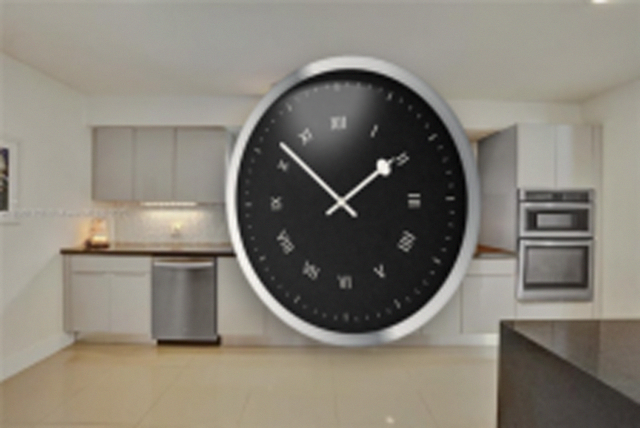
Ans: 1:52
